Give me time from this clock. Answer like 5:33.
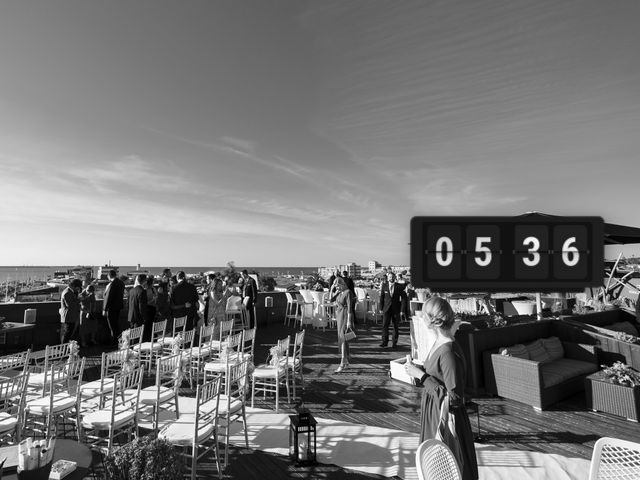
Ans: 5:36
